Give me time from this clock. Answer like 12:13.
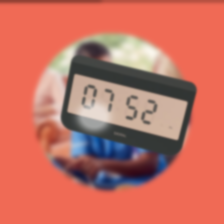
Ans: 7:52
